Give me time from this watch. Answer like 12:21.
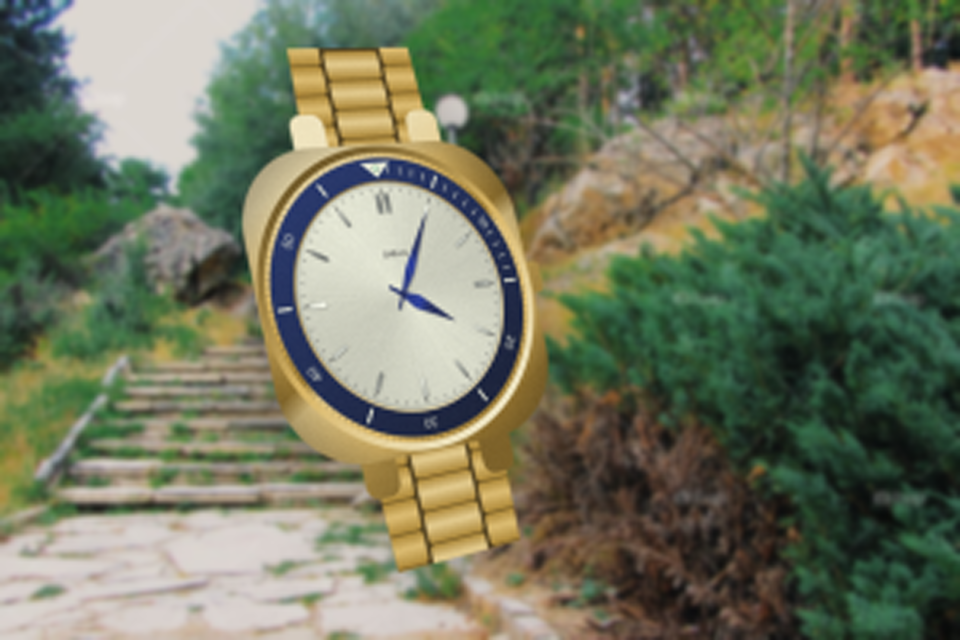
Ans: 4:05
